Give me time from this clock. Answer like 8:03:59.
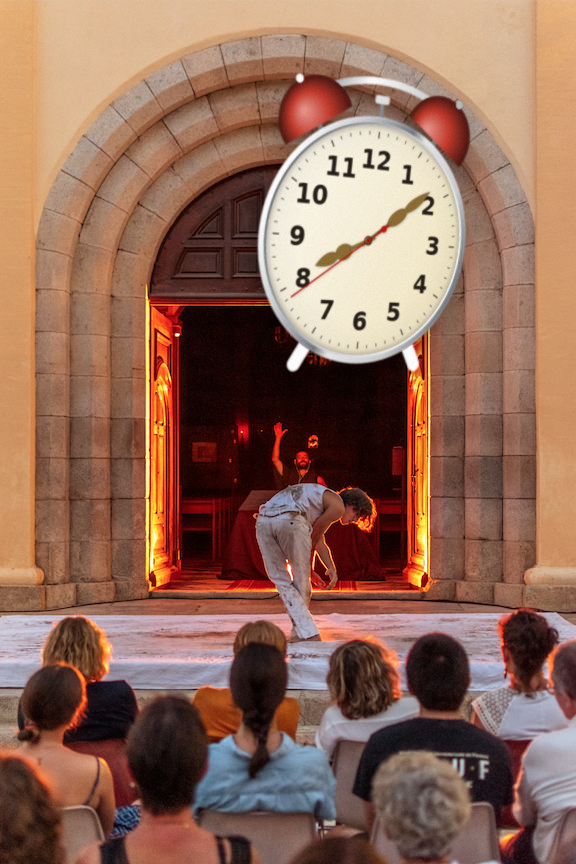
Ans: 8:08:39
